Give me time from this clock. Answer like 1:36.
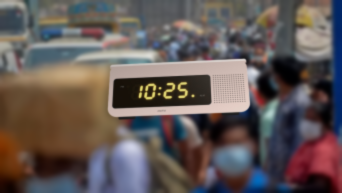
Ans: 10:25
